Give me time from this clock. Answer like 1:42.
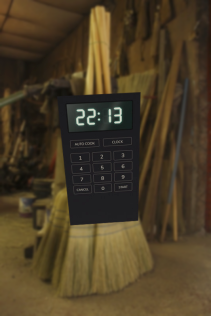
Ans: 22:13
